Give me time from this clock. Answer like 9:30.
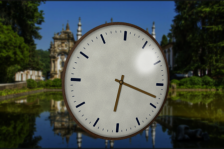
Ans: 6:18
